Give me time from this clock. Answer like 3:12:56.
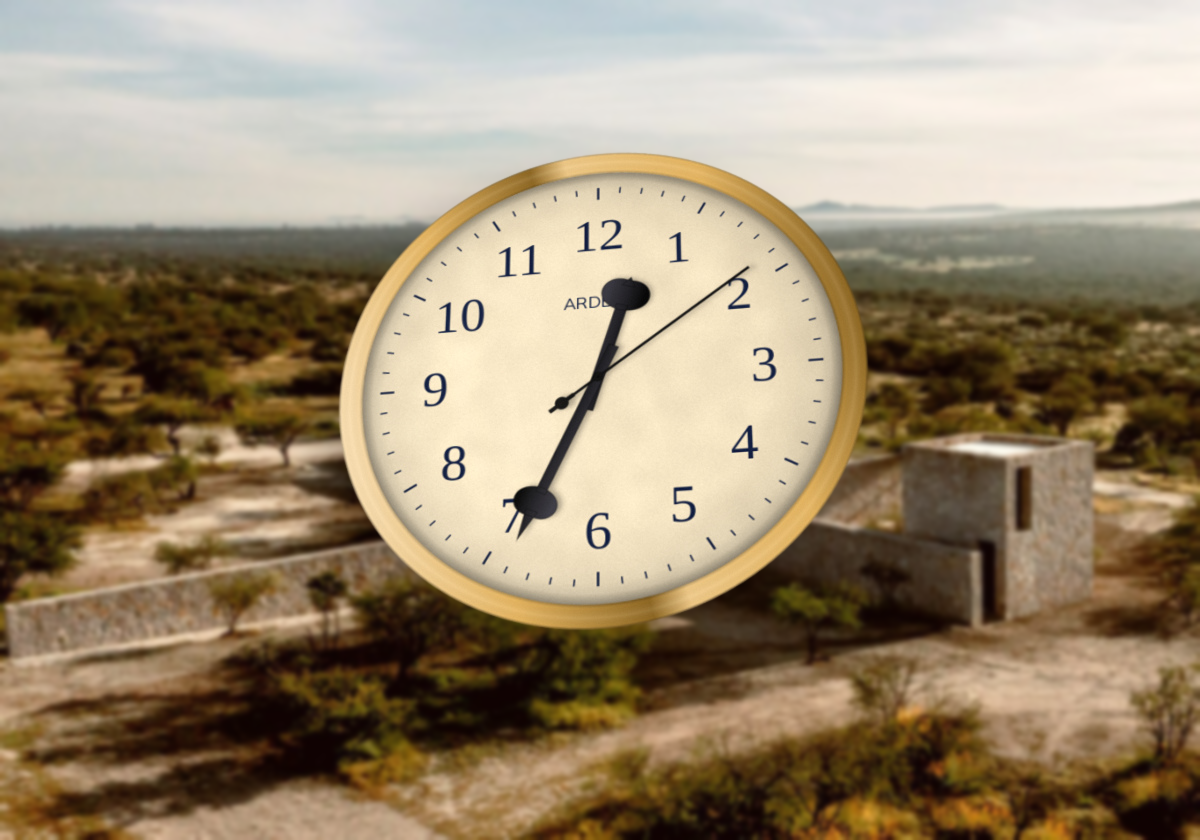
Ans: 12:34:09
